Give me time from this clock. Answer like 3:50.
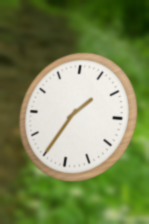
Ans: 1:35
